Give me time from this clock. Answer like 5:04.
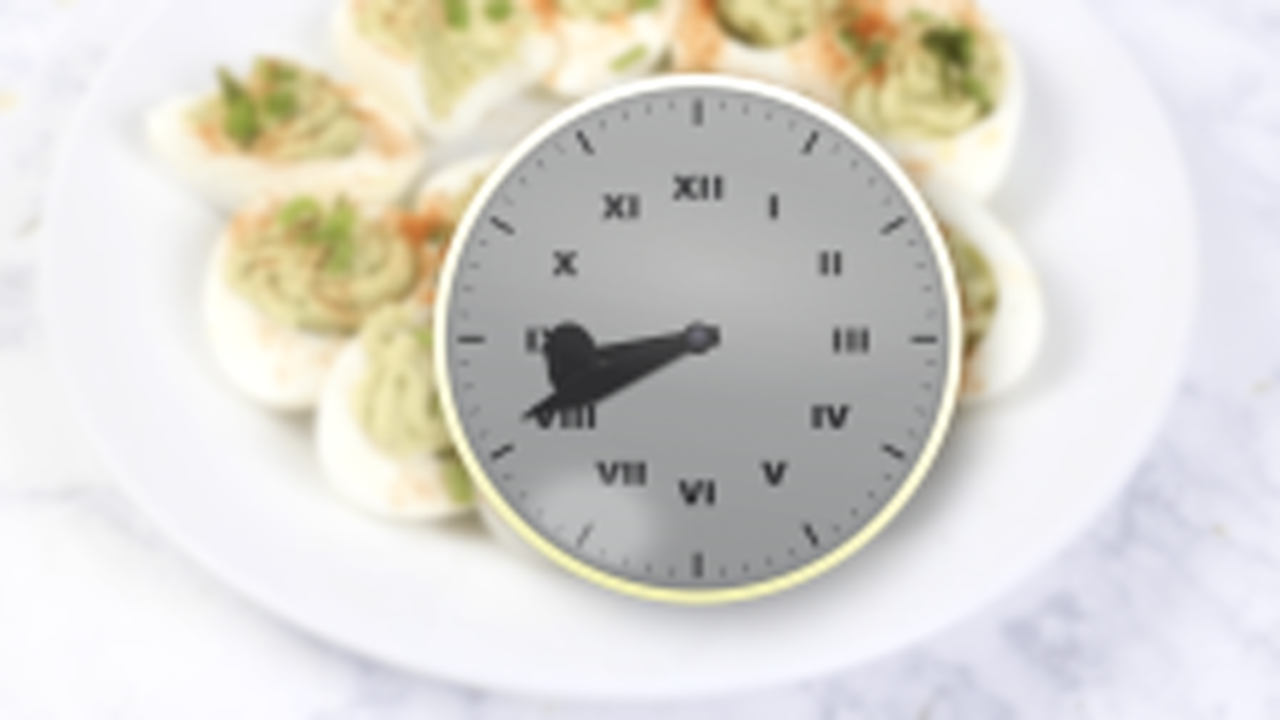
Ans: 8:41
